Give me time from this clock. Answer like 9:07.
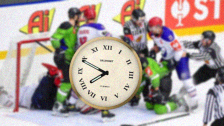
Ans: 7:49
